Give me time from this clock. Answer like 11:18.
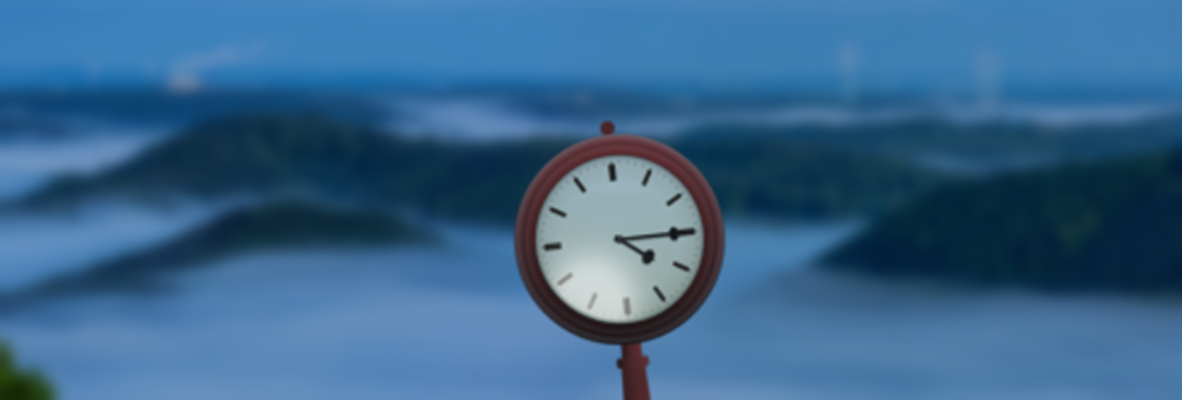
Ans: 4:15
